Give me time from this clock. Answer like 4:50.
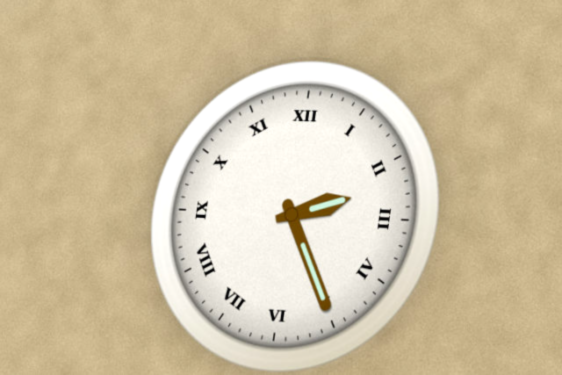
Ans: 2:25
